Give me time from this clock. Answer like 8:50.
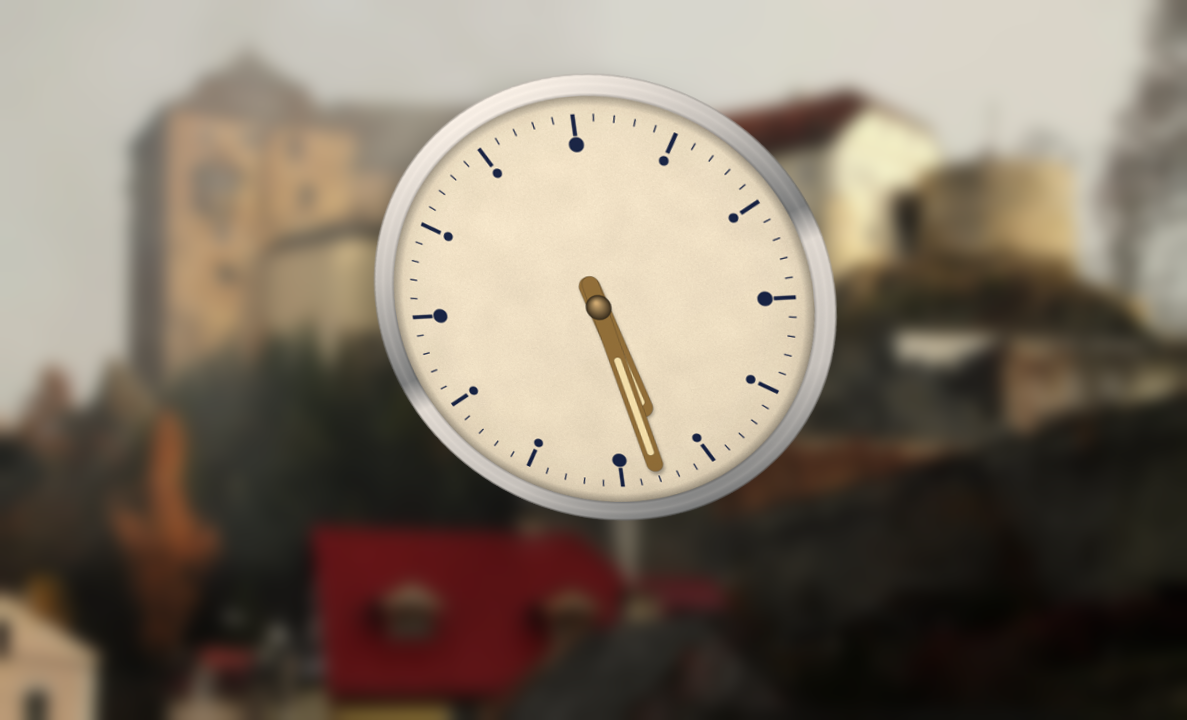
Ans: 5:28
